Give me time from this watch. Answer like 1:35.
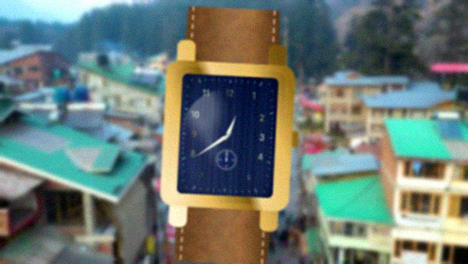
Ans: 12:39
